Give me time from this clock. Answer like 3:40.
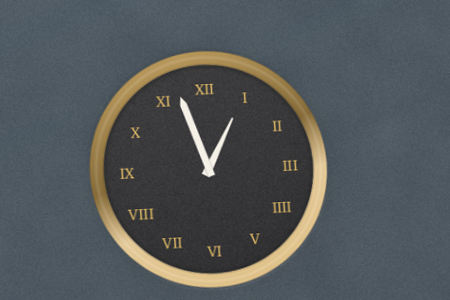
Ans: 12:57
